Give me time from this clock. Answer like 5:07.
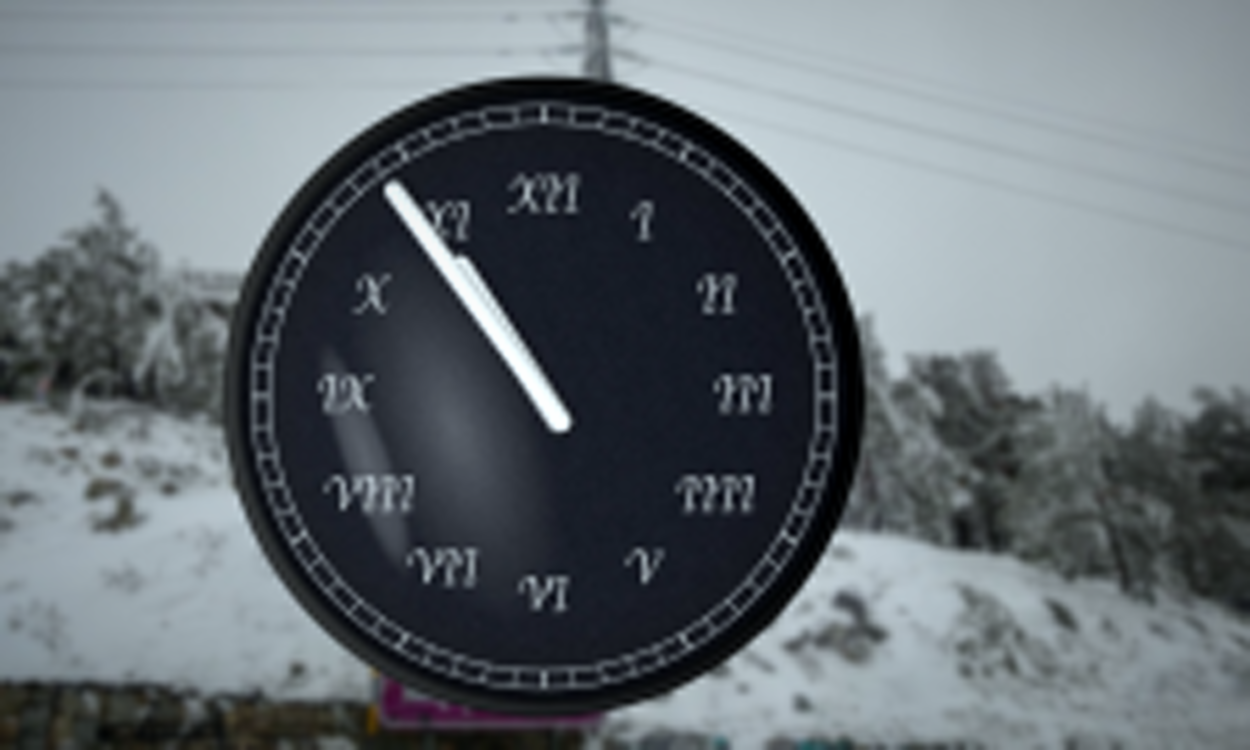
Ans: 10:54
